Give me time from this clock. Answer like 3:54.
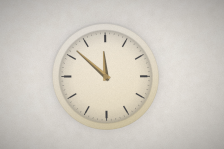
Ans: 11:52
